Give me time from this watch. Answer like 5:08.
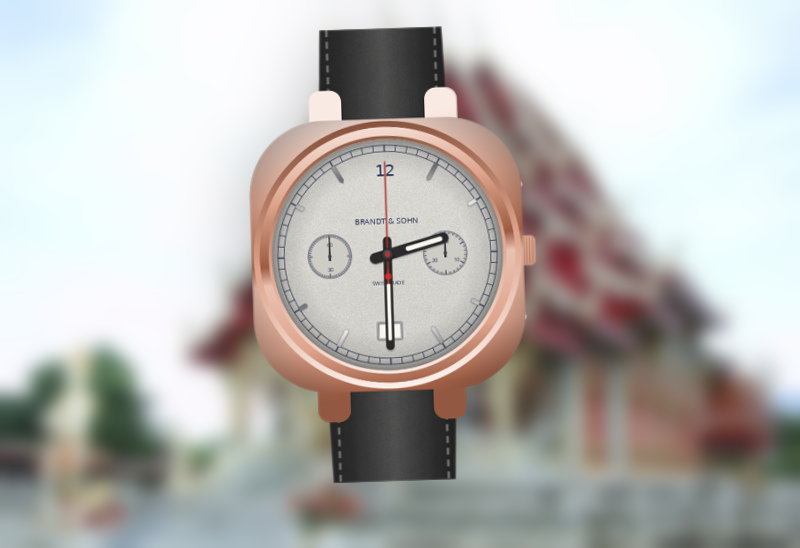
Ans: 2:30
